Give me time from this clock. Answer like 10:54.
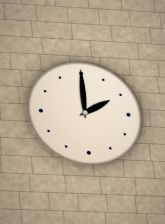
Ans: 2:00
